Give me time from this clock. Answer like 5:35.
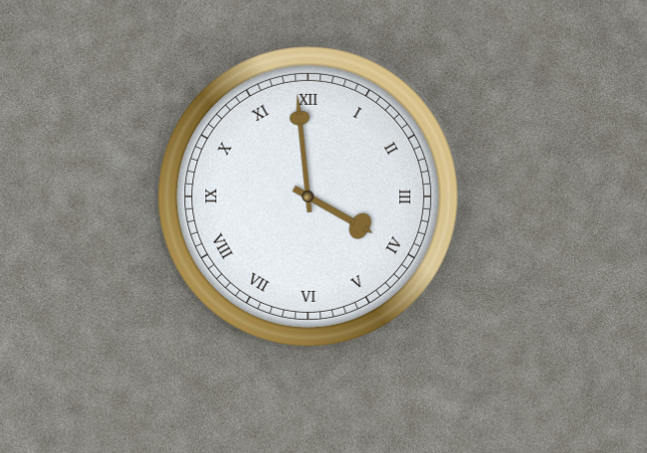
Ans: 3:59
